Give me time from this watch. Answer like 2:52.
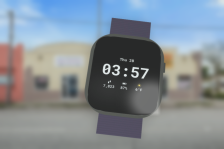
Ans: 3:57
